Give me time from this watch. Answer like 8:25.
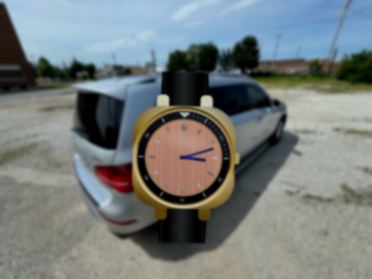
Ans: 3:12
